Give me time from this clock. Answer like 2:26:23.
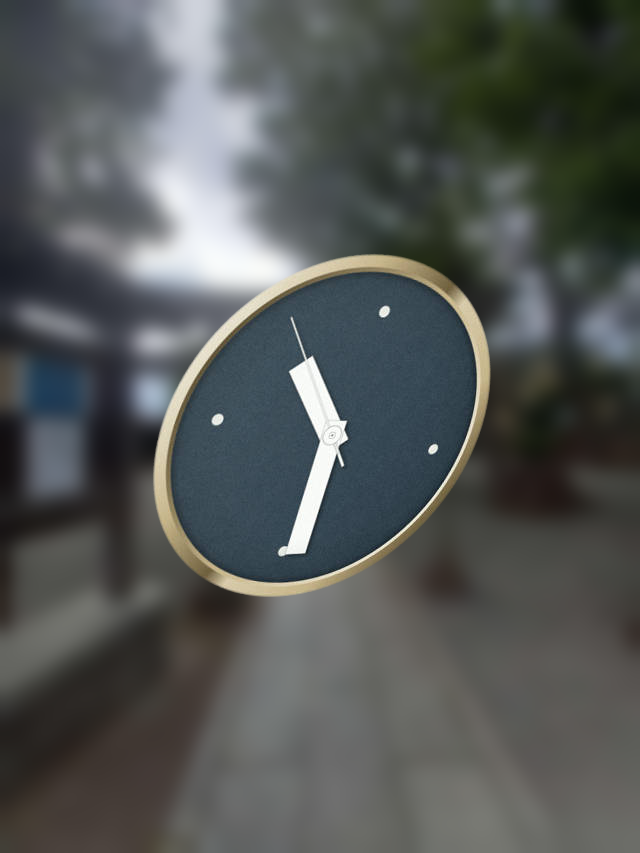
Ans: 10:28:53
